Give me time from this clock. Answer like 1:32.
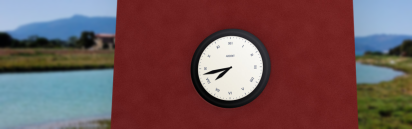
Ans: 7:43
